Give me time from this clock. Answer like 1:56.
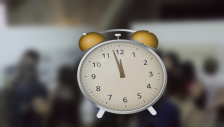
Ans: 11:58
